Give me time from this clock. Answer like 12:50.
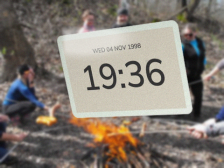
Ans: 19:36
